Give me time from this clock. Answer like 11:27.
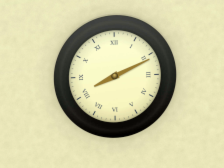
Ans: 8:11
